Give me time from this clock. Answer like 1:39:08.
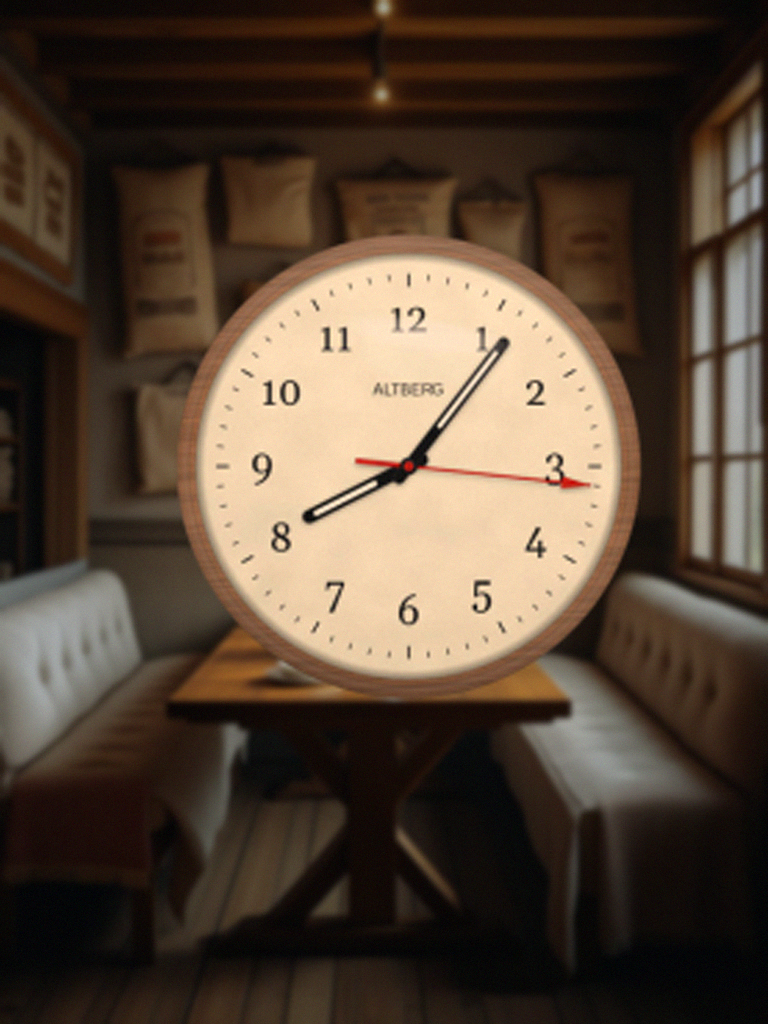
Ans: 8:06:16
